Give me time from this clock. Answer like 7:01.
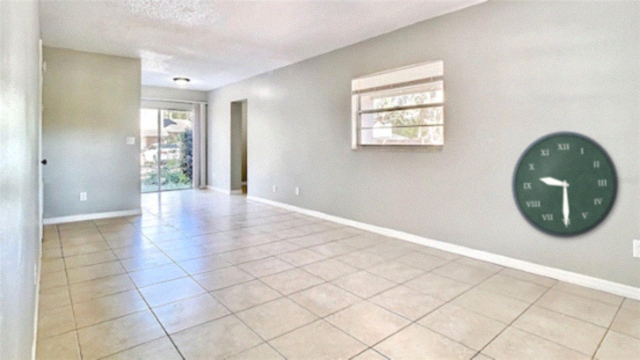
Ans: 9:30
